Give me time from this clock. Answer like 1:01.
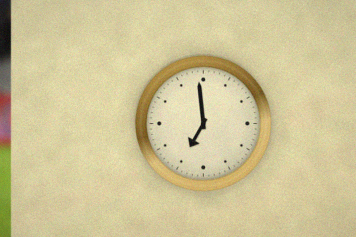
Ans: 6:59
